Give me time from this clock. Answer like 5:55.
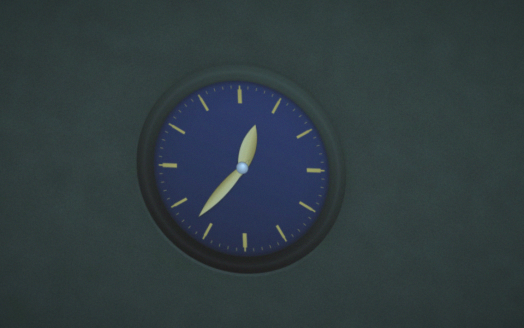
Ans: 12:37
